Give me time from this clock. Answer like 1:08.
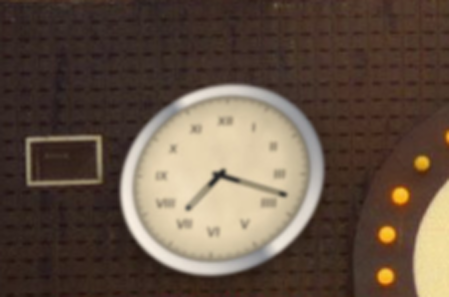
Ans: 7:18
